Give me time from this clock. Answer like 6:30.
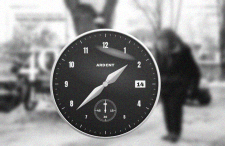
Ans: 1:38
